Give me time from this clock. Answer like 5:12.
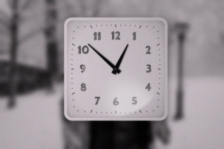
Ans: 12:52
